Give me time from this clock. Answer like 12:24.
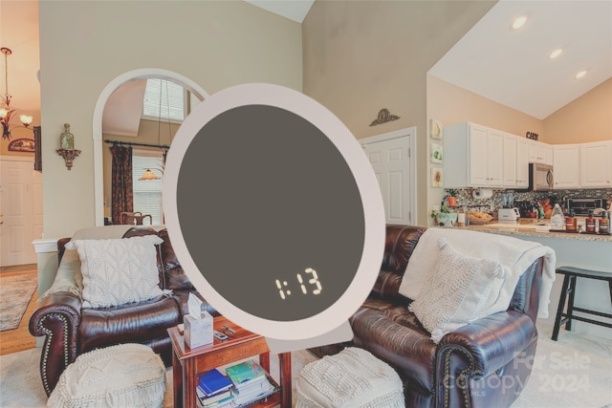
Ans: 1:13
